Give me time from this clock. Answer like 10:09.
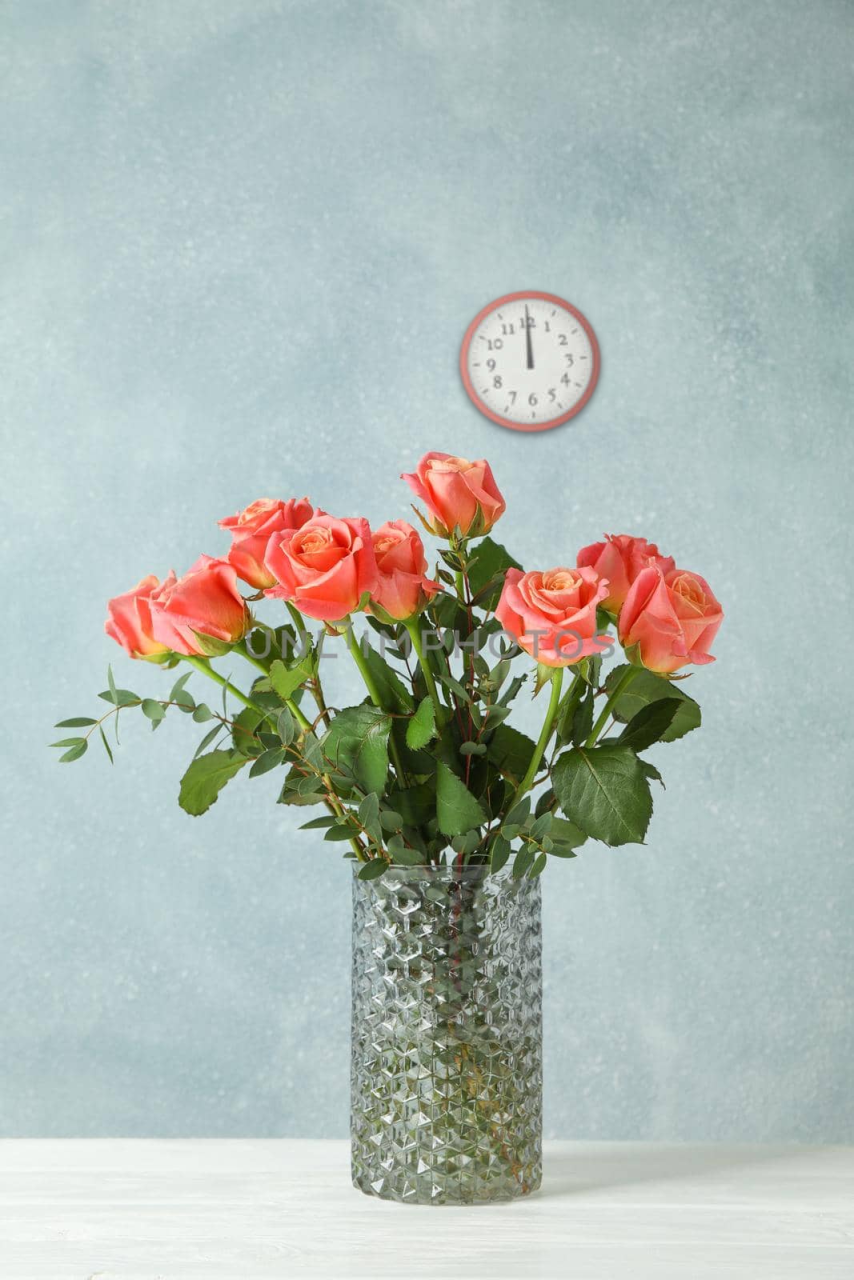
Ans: 12:00
